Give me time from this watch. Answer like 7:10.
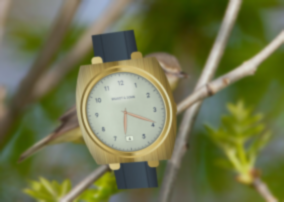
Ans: 6:19
